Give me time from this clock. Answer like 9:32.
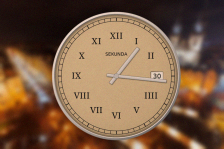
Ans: 1:16
